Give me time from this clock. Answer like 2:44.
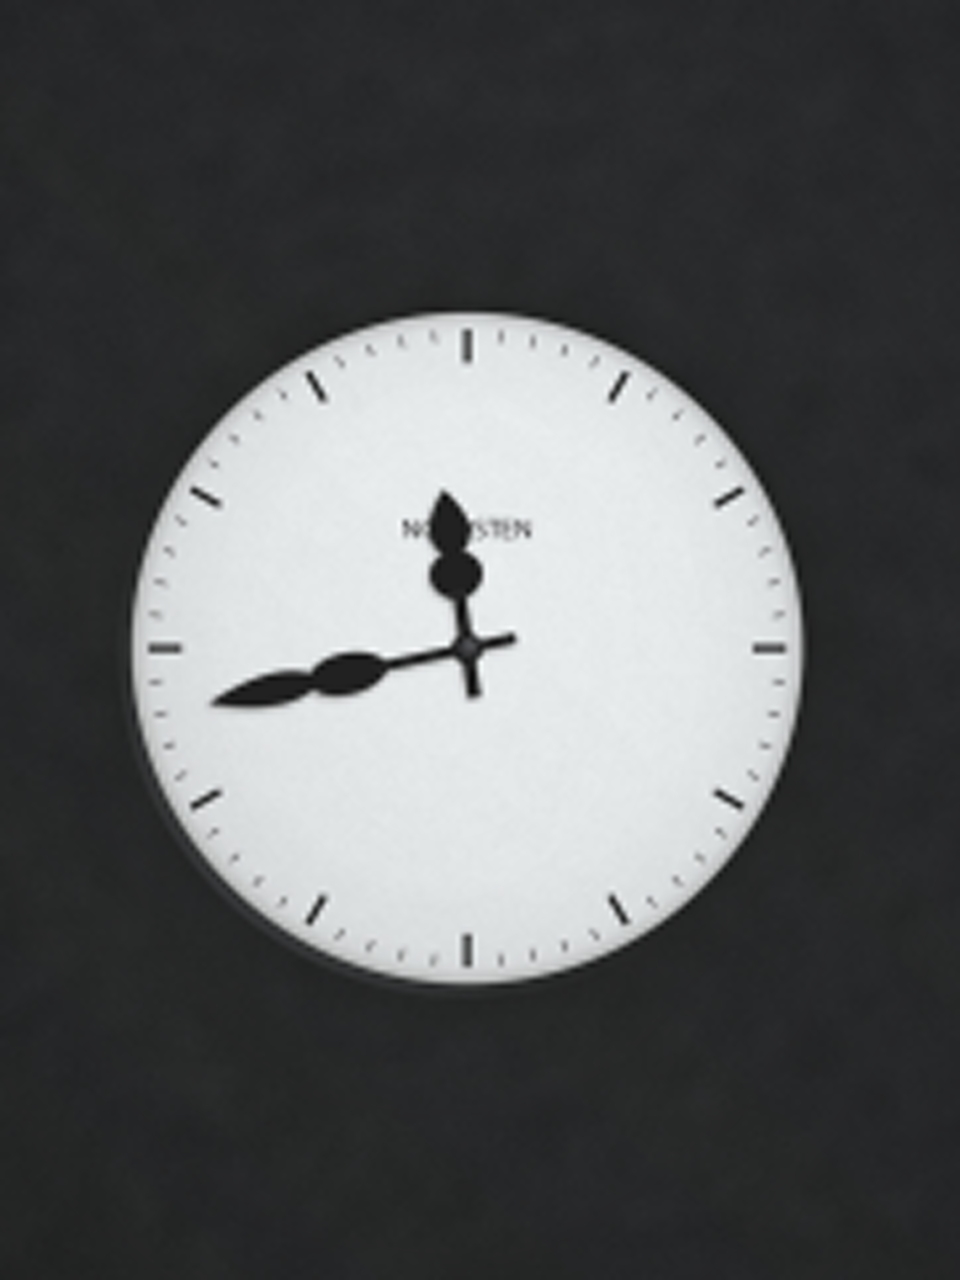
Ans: 11:43
